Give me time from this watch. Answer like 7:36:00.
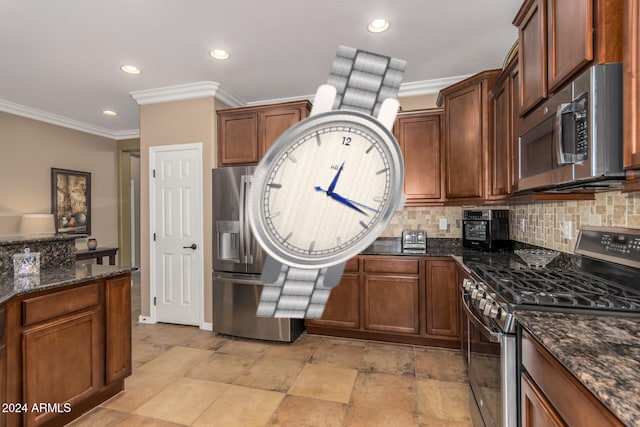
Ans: 12:18:17
